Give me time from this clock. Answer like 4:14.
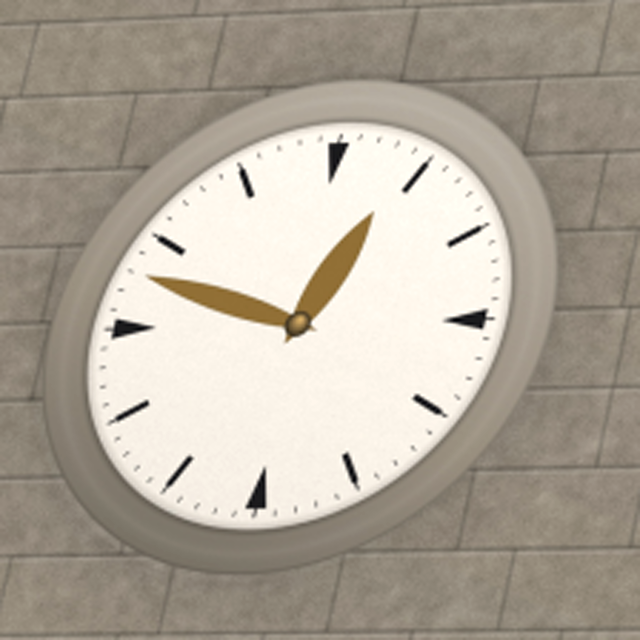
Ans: 12:48
